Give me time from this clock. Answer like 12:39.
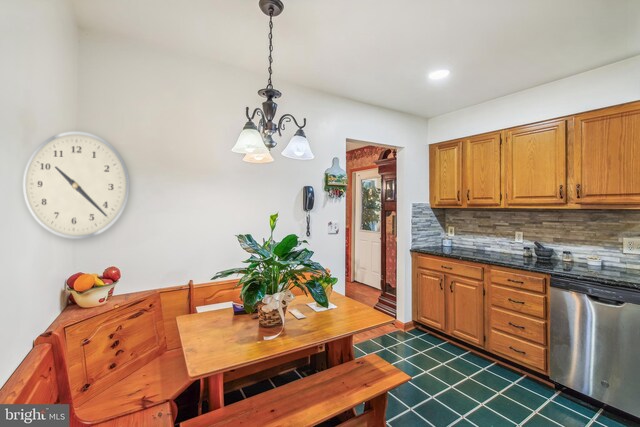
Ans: 10:22
